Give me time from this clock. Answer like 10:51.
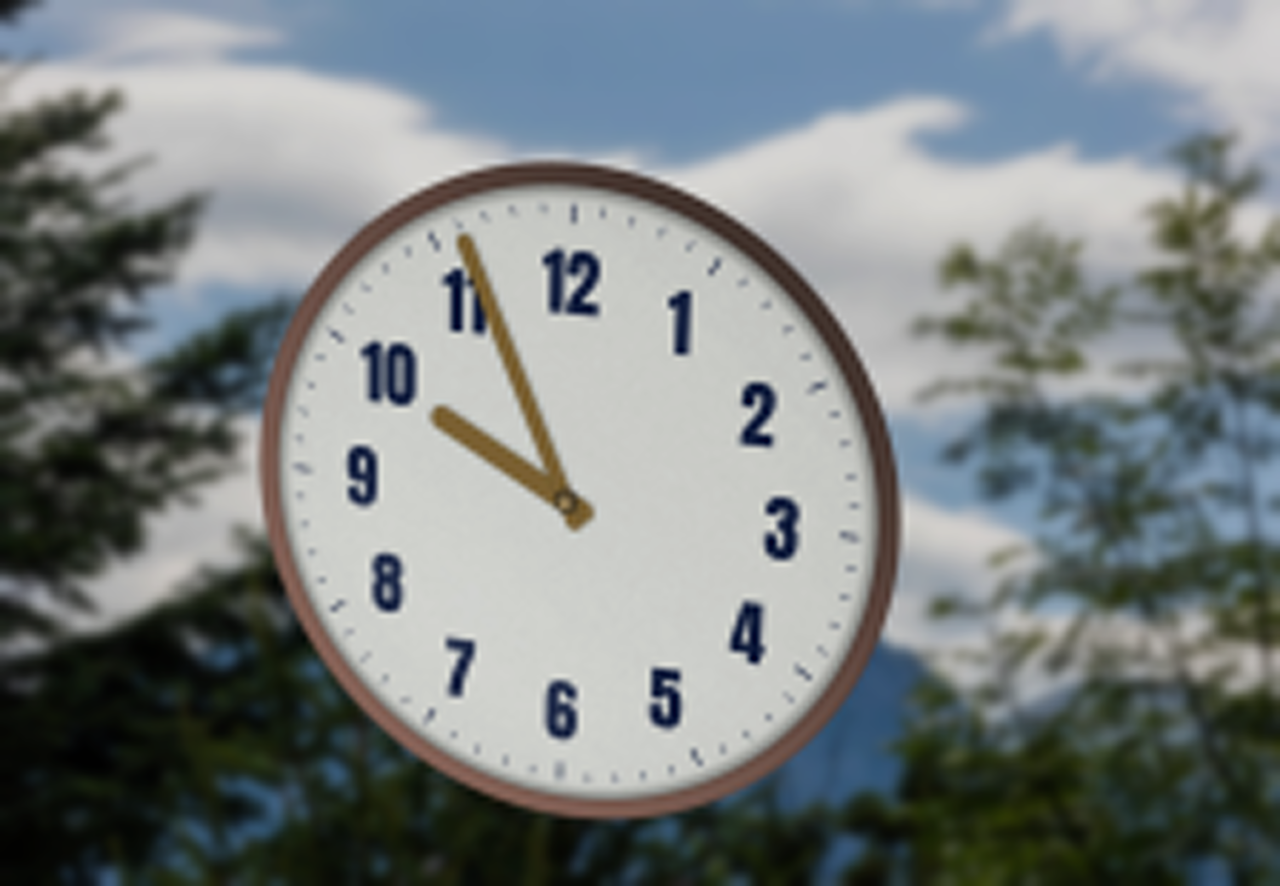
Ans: 9:56
